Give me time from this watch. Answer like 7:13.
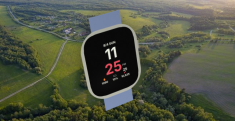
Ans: 11:25
